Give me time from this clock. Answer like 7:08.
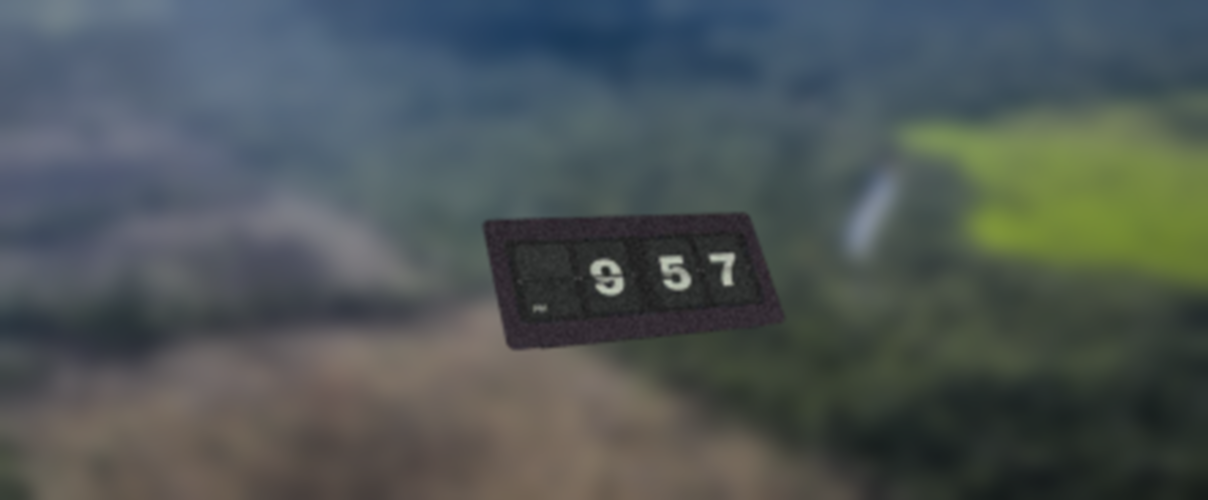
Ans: 9:57
